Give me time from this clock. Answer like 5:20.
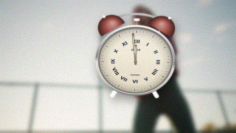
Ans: 11:59
